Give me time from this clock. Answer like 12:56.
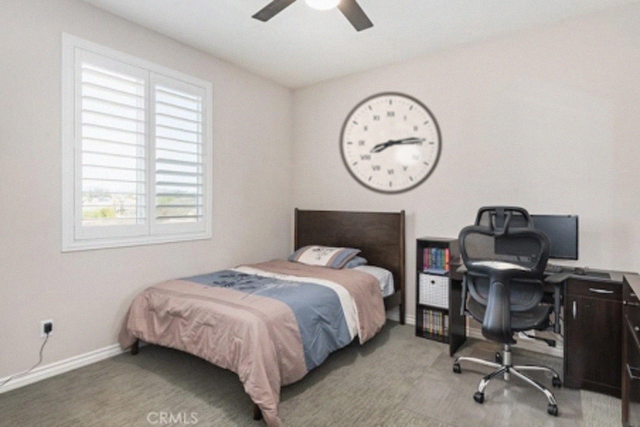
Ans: 8:14
